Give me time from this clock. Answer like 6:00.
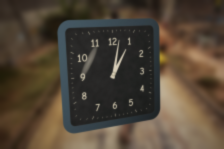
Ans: 1:02
